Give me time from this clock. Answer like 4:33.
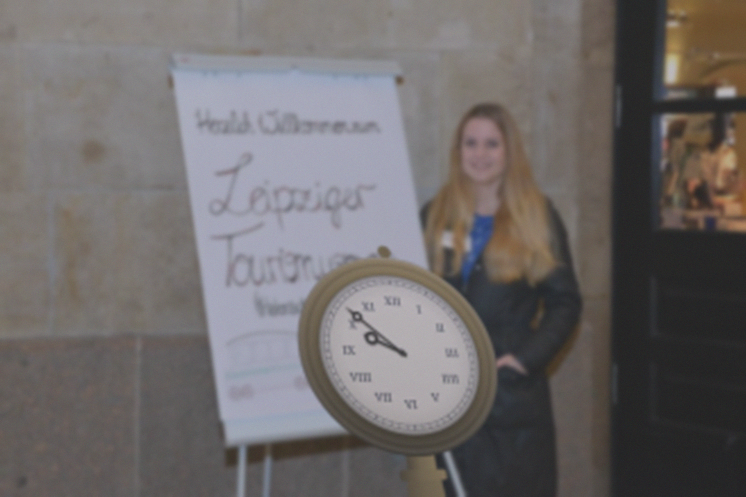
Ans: 9:52
